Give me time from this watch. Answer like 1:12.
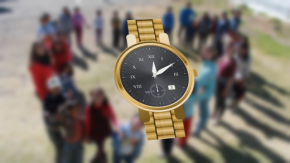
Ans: 12:10
